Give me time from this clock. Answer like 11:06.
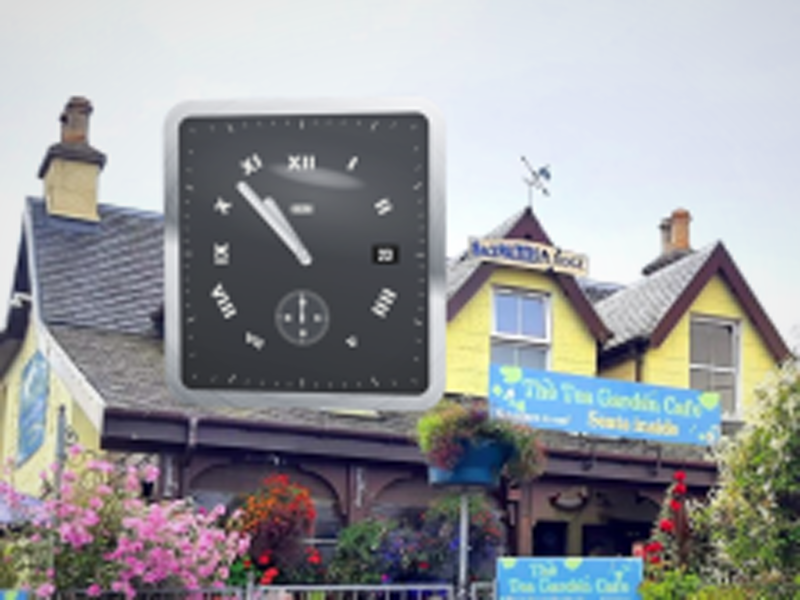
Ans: 10:53
